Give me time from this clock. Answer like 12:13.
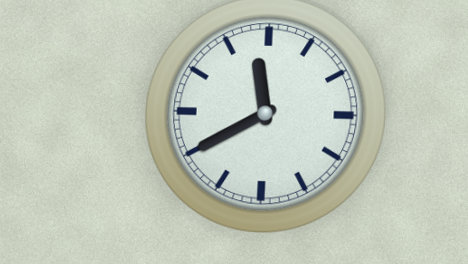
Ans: 11:40
